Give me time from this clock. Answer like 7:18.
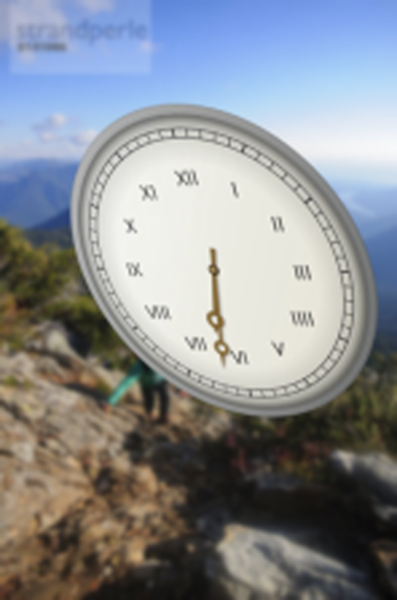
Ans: 6:32
